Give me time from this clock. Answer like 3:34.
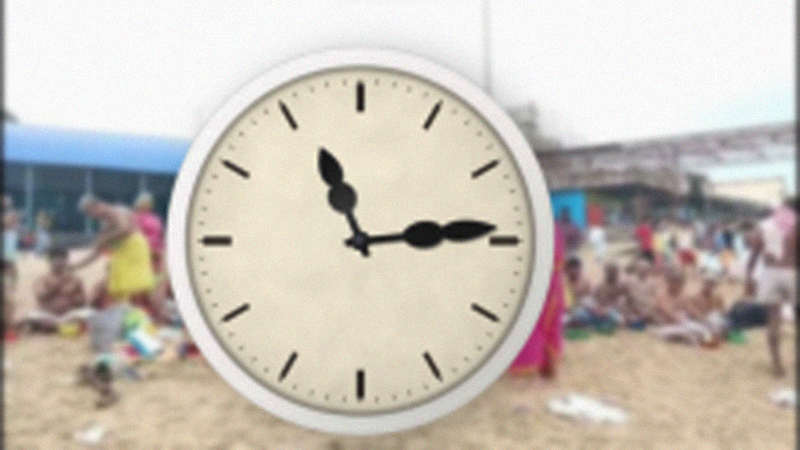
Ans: 11:14
